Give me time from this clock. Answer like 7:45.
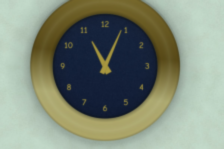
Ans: 11:04
